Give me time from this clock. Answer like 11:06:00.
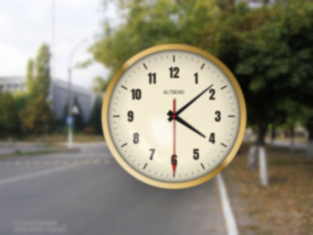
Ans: 4:08:30
